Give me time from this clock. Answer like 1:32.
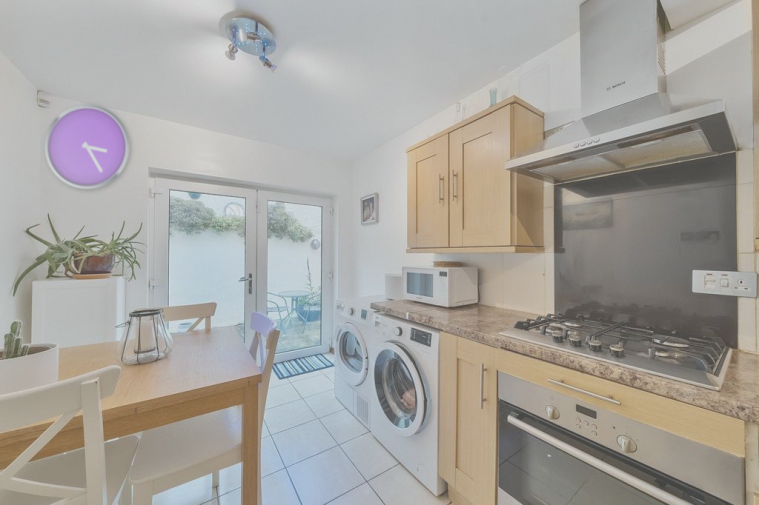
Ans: 3:25
